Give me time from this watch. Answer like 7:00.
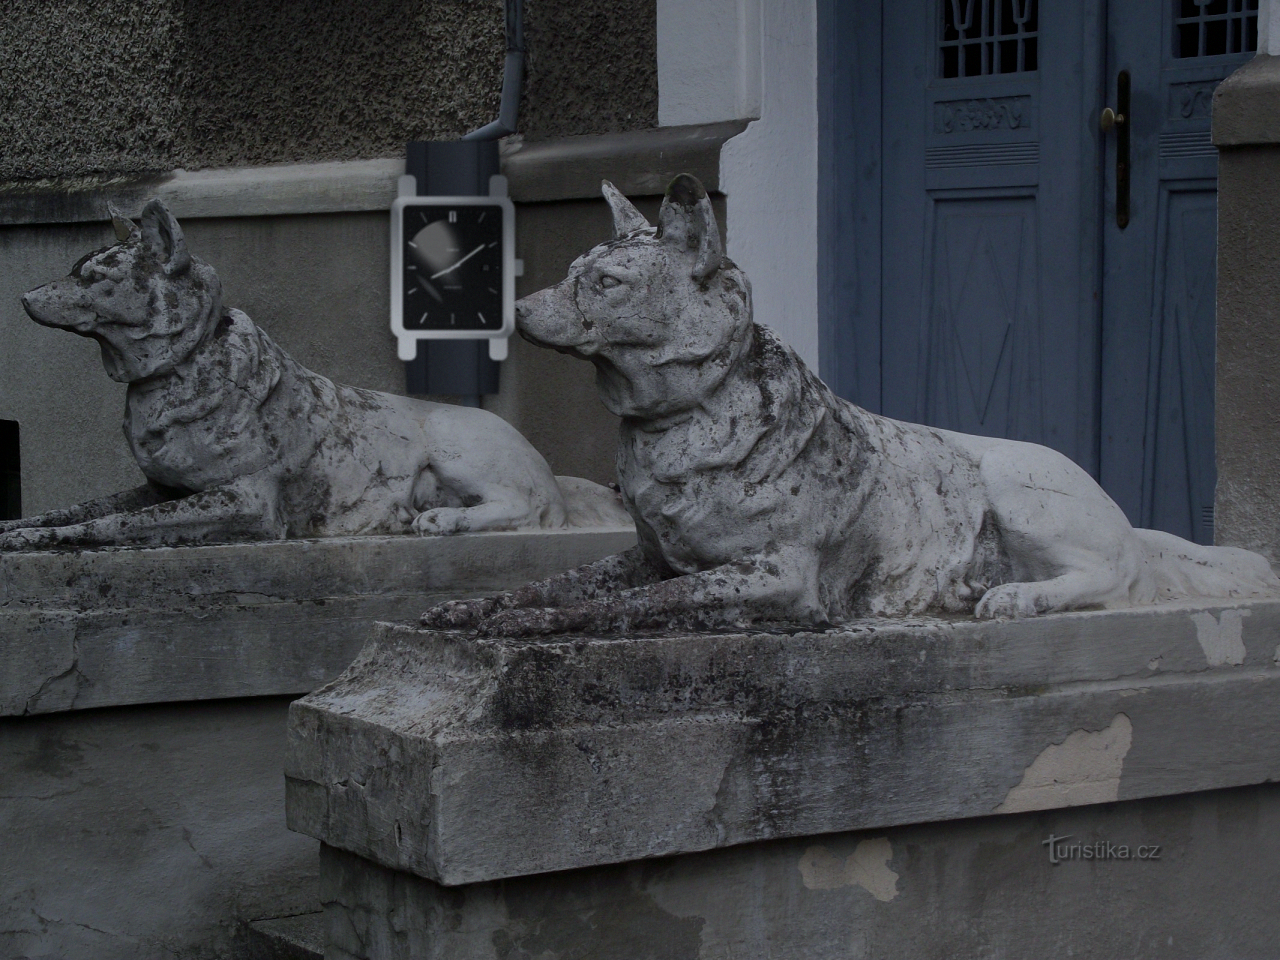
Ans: 8:09
